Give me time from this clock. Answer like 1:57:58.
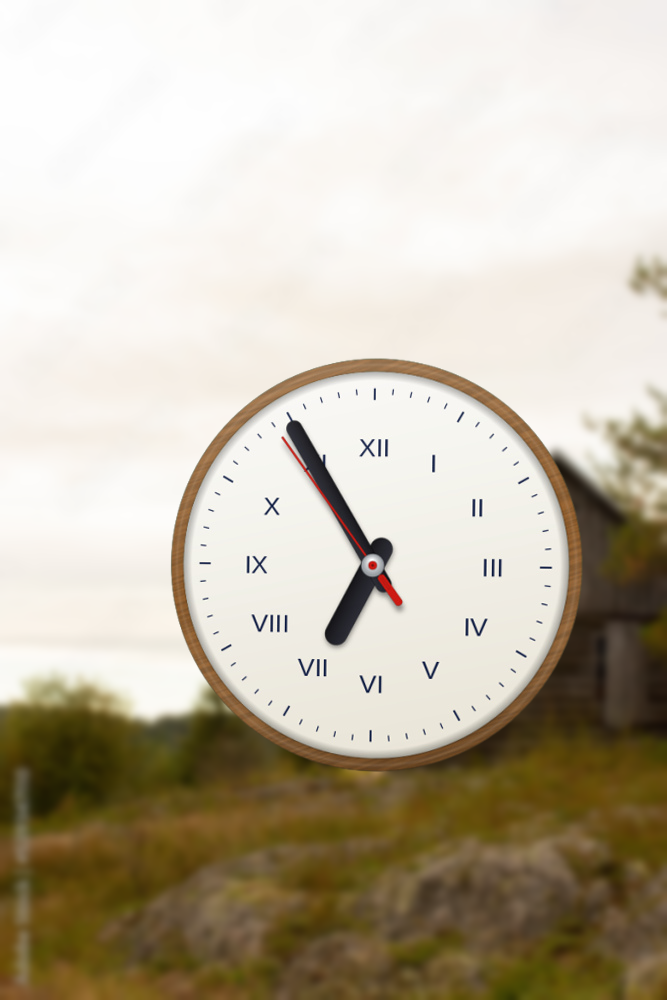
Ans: 6:54:54
